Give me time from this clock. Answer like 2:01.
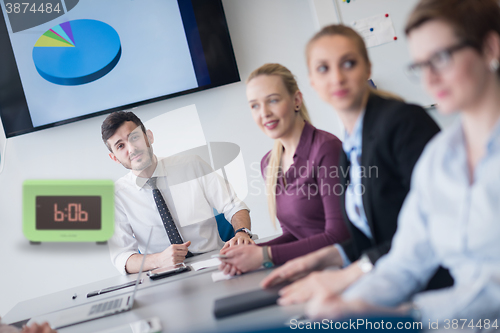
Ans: 6:06
